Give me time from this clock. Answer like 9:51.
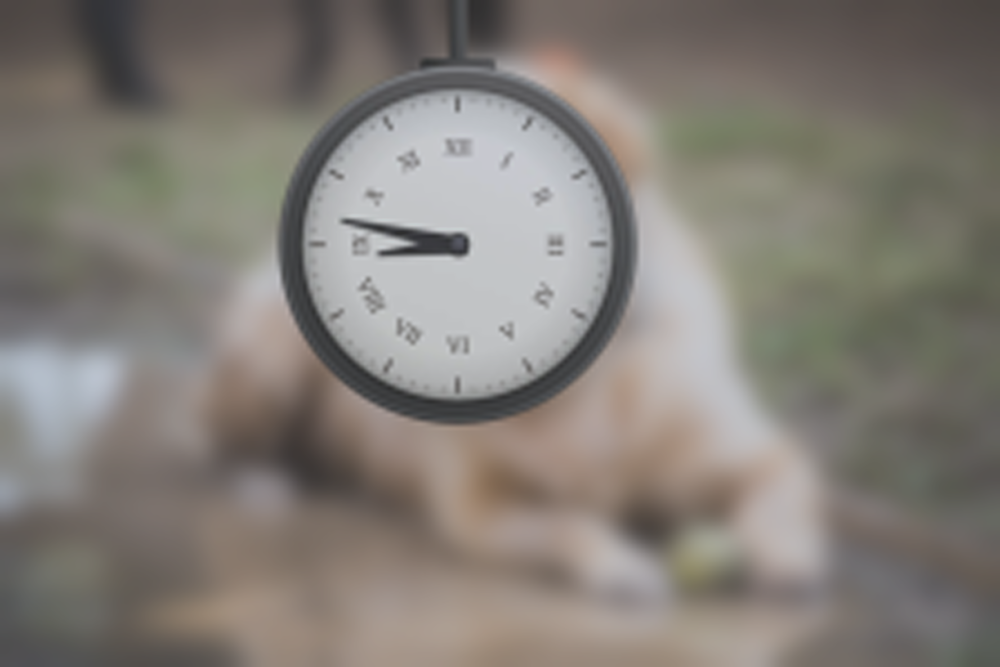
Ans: 8:47
